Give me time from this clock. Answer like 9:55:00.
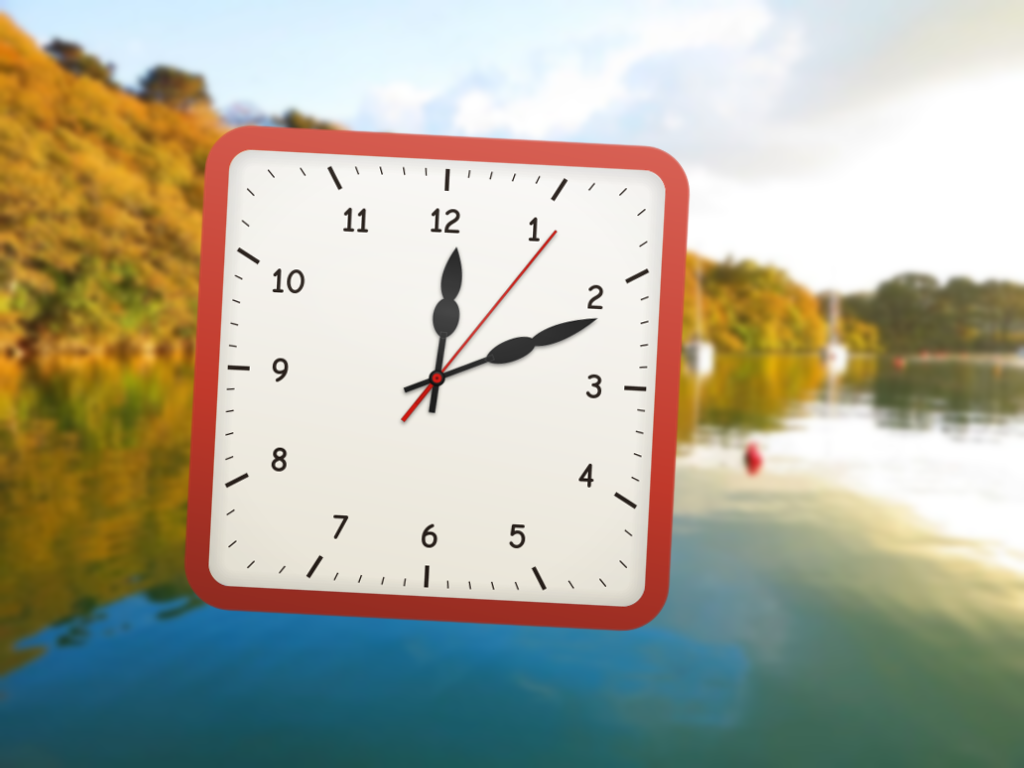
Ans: 12:11:06
